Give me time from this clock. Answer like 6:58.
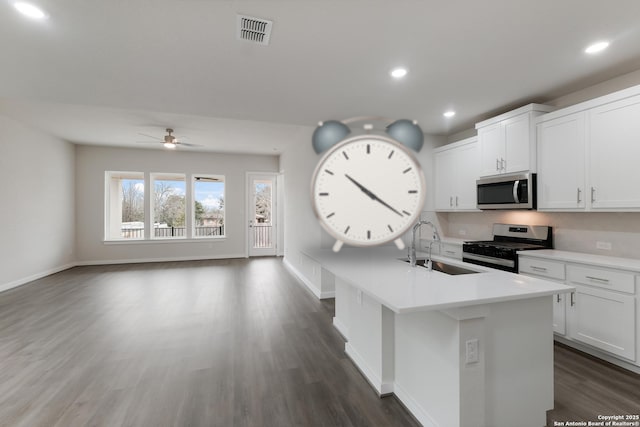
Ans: 10:21
